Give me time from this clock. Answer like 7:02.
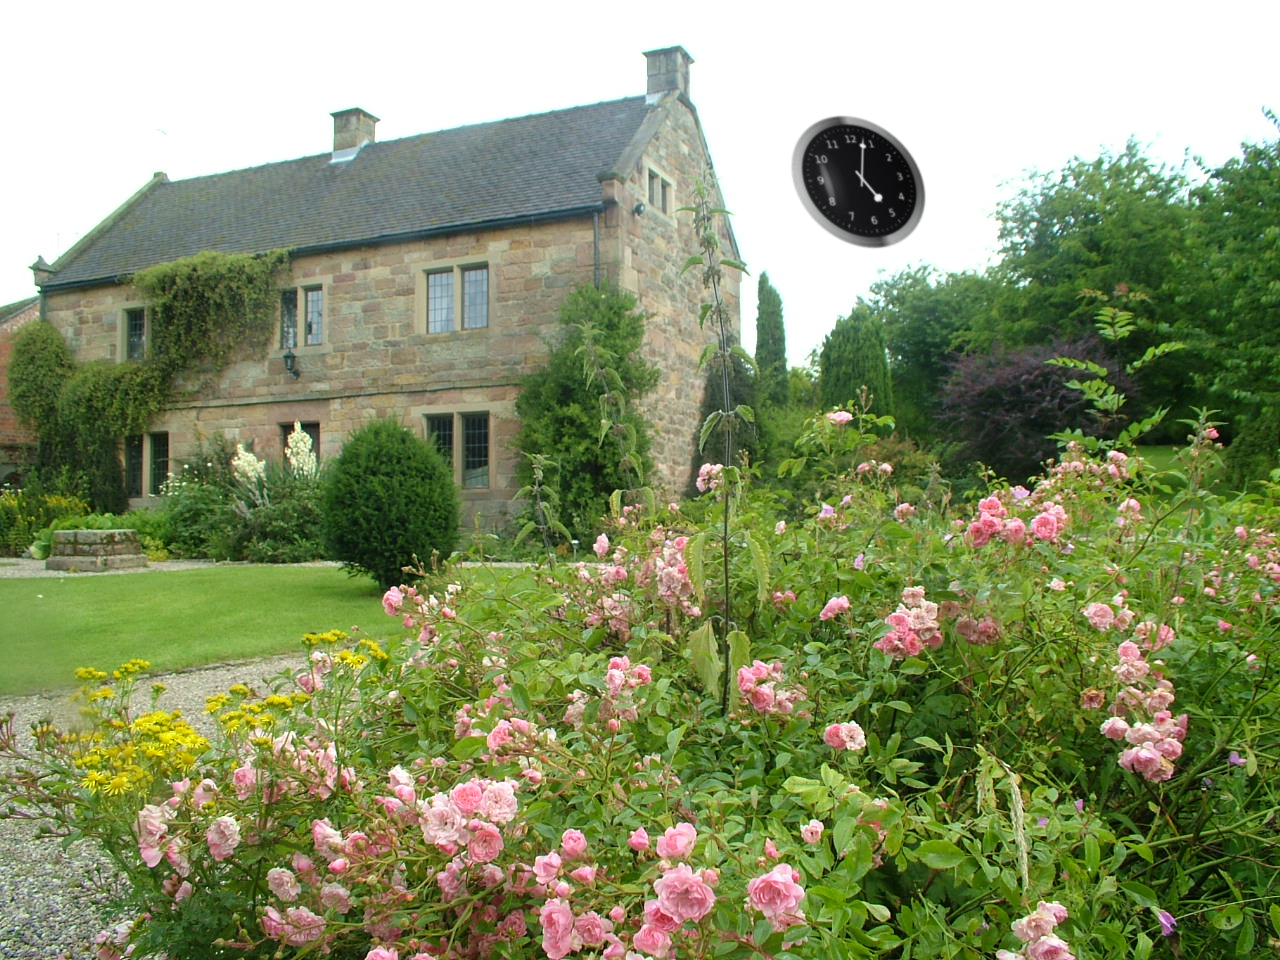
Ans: 5:03
